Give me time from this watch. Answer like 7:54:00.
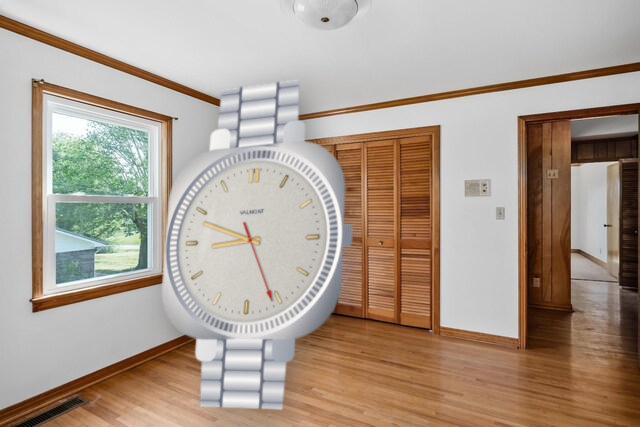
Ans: 8:48:26
